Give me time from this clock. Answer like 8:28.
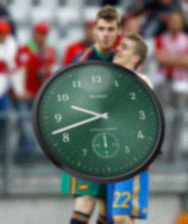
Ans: 9:42
